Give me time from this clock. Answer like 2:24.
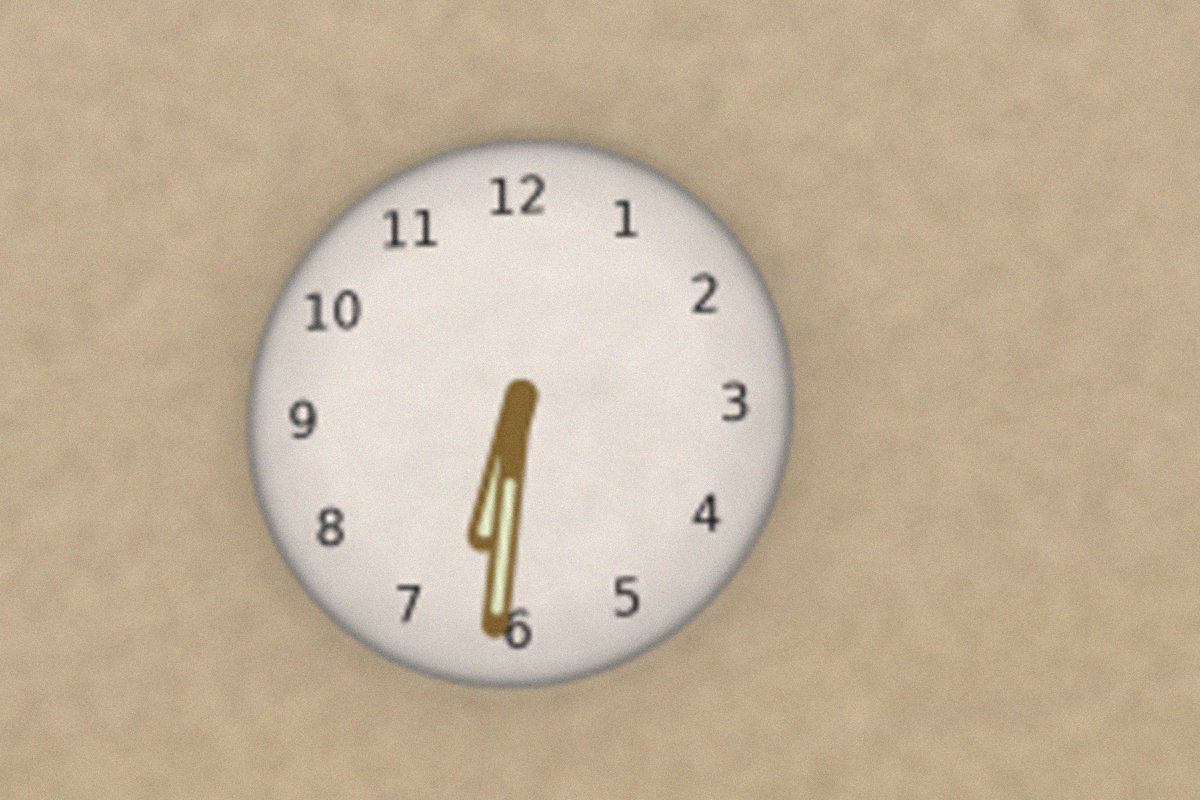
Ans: 6:31
